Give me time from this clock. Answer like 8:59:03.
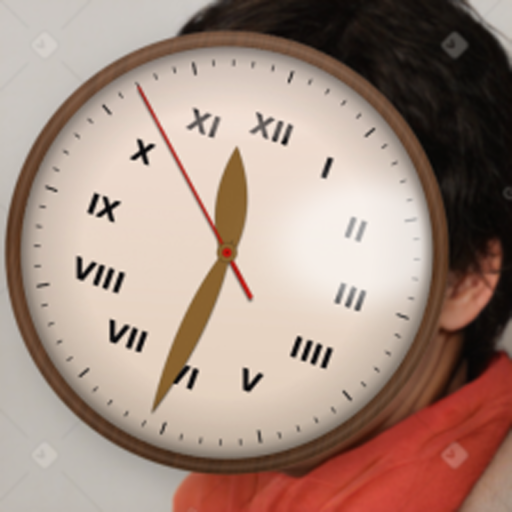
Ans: 11:30:52
